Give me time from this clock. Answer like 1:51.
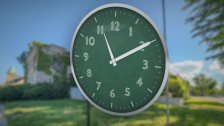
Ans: 11:10
